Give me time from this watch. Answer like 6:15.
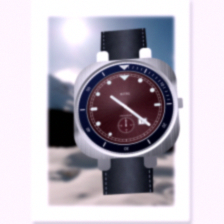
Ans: 10:22
